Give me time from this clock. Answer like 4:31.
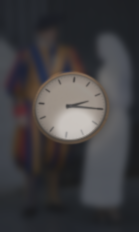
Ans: 2:15
